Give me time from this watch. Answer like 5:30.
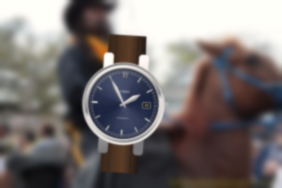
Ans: 1:55
